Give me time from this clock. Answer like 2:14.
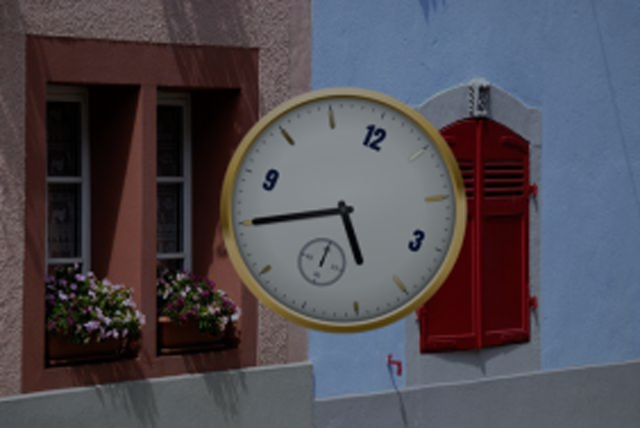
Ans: 4:40
